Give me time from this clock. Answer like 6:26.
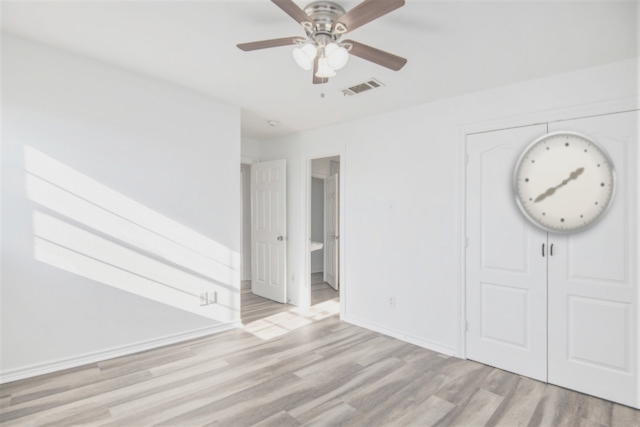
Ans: 1:39
